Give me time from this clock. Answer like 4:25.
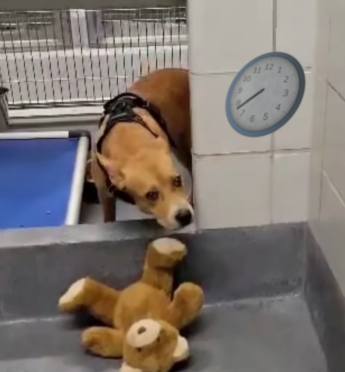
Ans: 7:38
